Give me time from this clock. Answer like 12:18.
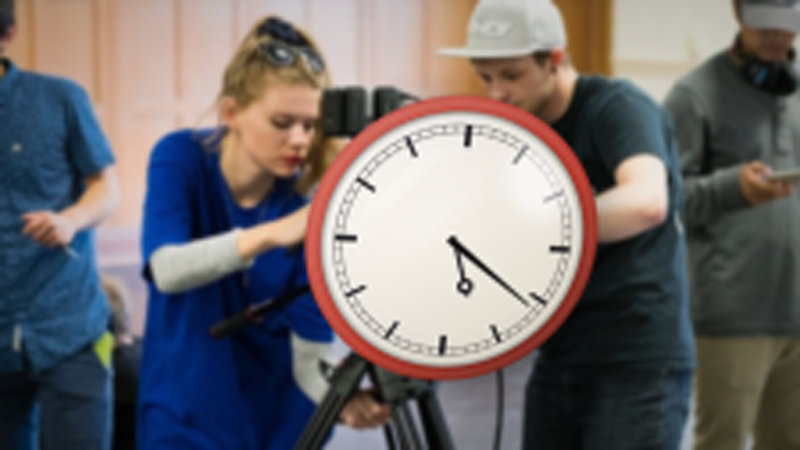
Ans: 5:21
